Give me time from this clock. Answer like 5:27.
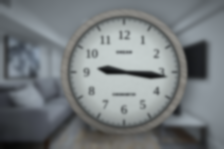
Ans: 9:16
